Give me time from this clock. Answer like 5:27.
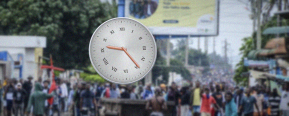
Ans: 9:24
